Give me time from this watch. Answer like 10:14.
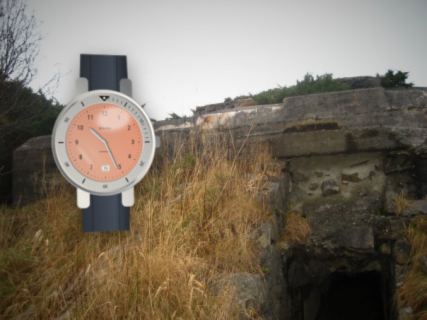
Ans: 10:26
